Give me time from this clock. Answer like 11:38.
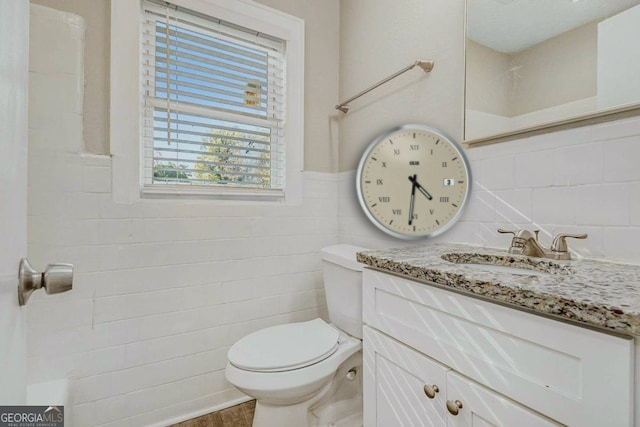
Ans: 4:31
